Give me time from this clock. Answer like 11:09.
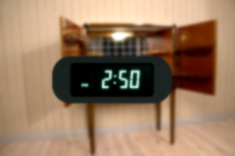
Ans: 2:50
